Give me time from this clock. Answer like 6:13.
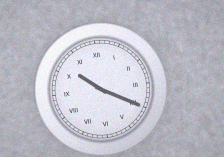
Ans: 10:20
